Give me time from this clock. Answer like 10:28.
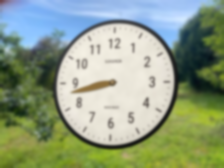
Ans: 8:43
